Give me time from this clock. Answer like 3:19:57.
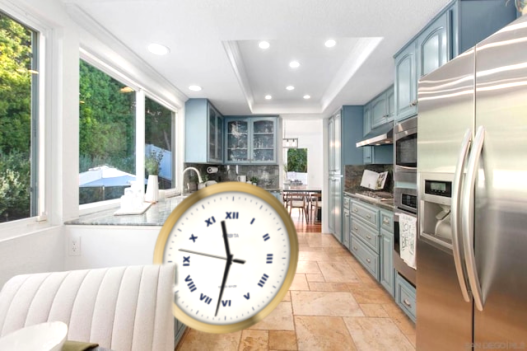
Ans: 11:31:47
